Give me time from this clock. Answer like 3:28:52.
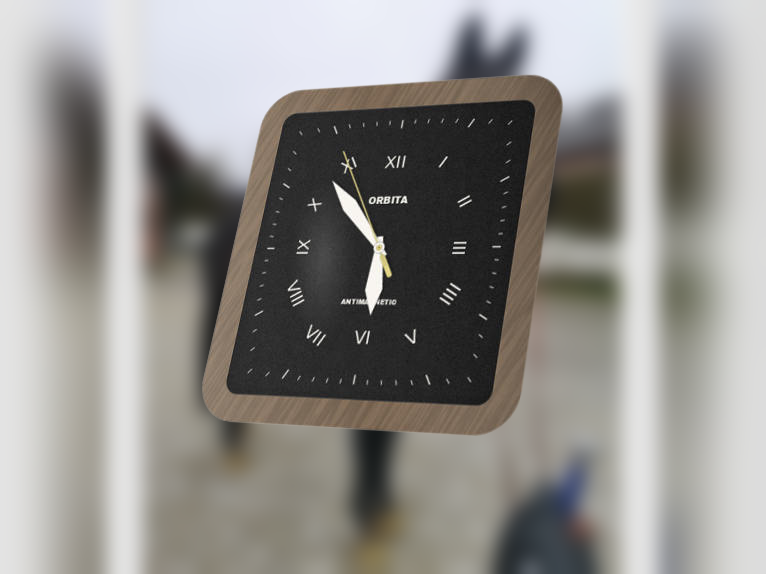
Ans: 5:52:55
